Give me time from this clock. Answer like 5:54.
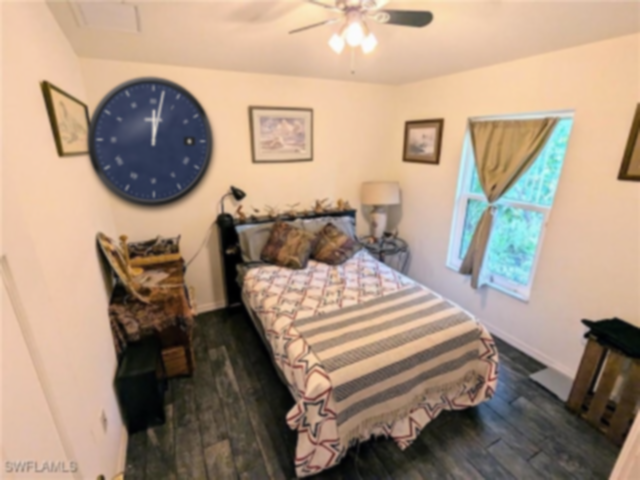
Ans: 12:02
